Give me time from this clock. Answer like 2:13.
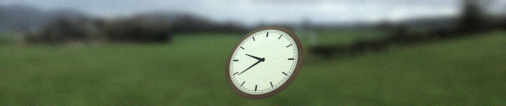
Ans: 9:39
